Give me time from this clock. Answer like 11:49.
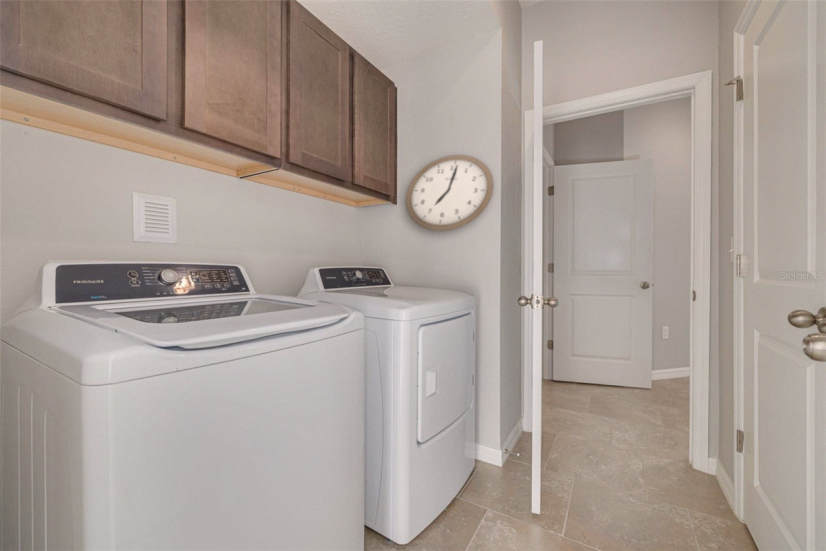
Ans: 7:01
